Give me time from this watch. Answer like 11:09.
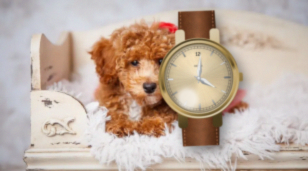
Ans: 4:01
